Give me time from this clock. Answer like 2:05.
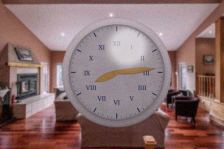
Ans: 8:14
